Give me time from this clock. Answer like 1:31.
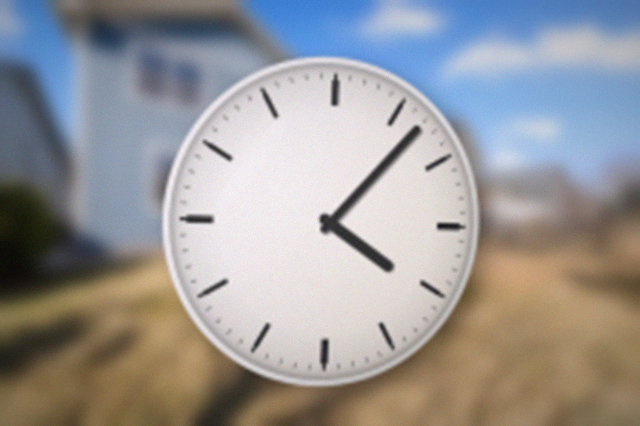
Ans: 4:07
